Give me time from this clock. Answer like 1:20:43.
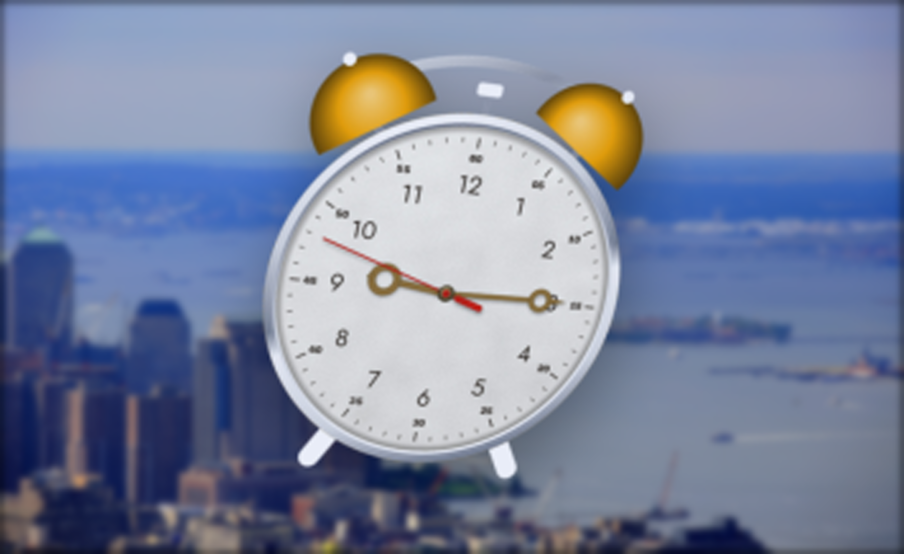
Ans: 9:14:48
